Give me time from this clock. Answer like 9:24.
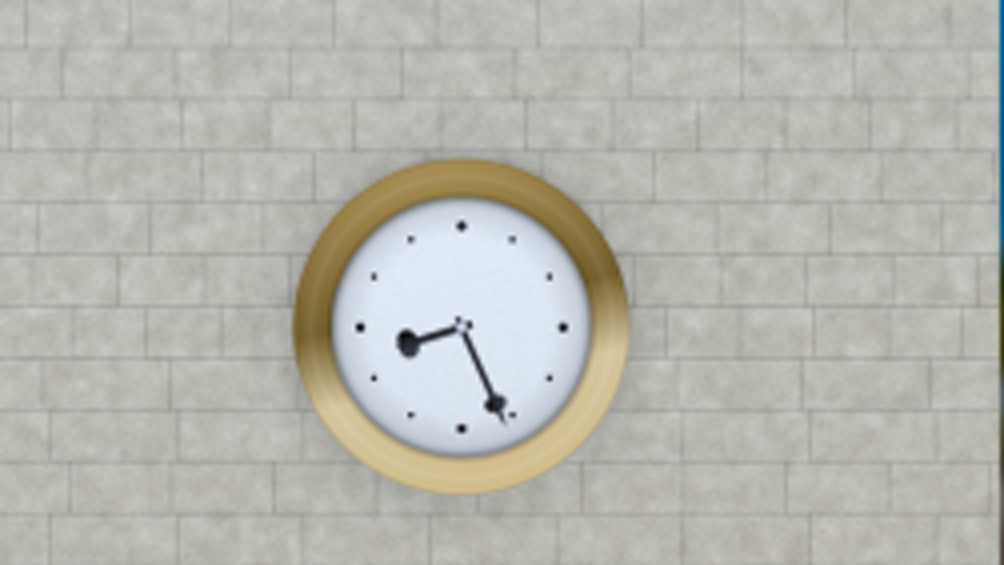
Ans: 8:26
